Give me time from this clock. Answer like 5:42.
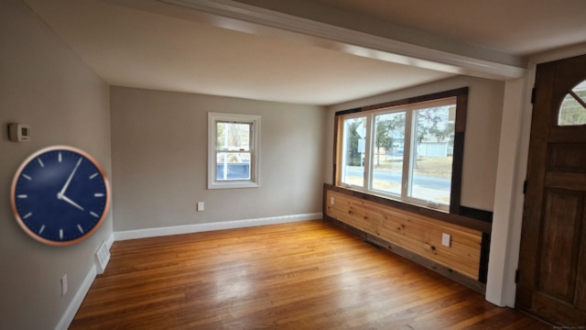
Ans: 4:05
